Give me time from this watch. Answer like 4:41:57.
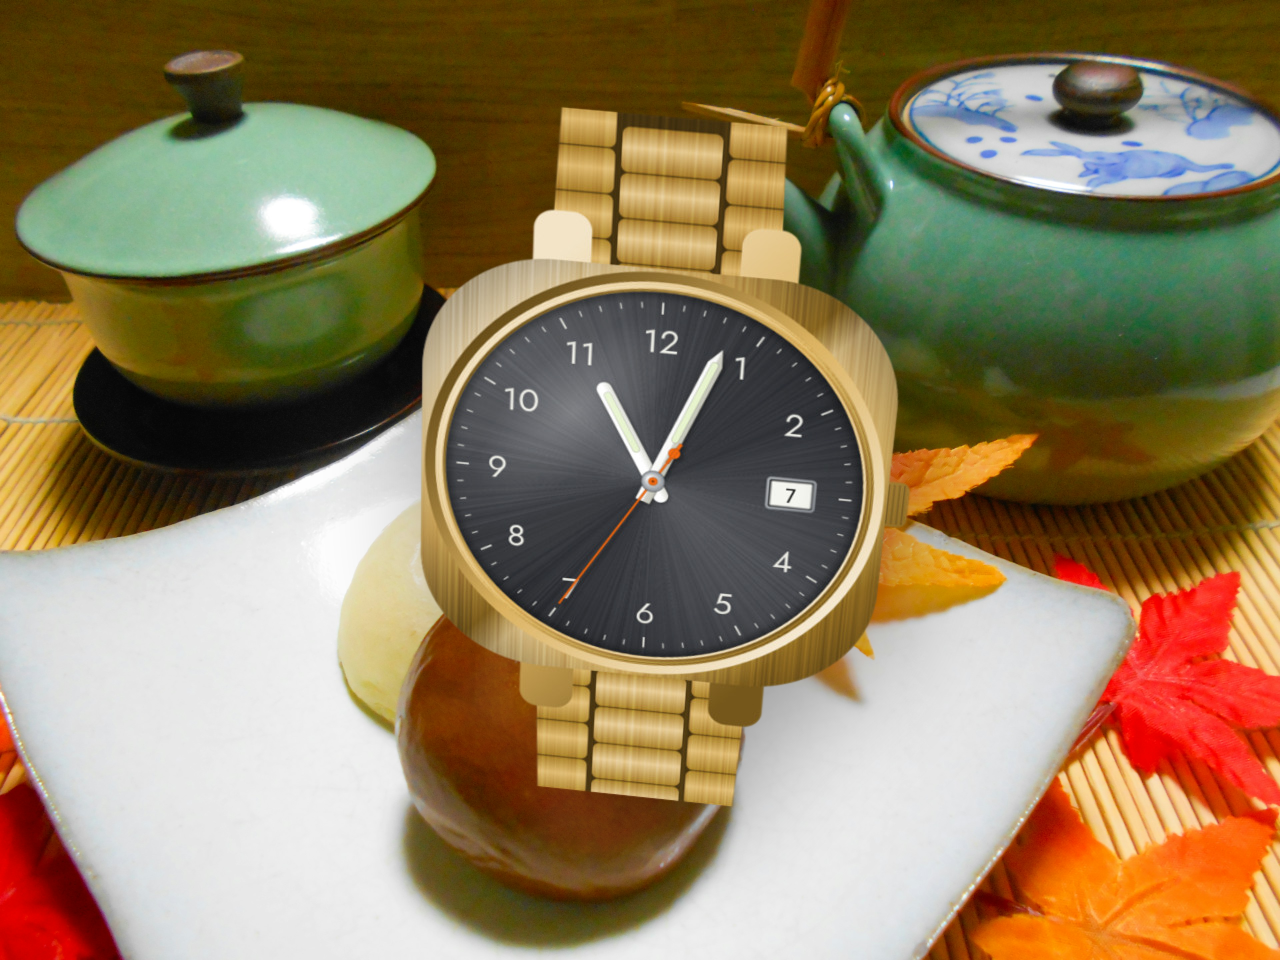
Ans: 11:03:35
